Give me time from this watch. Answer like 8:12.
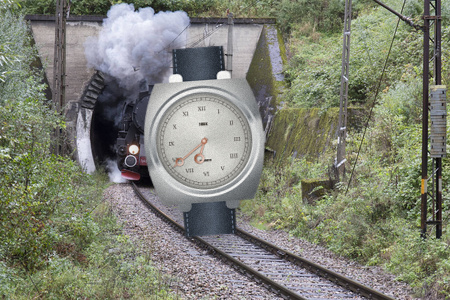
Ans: 6:39
